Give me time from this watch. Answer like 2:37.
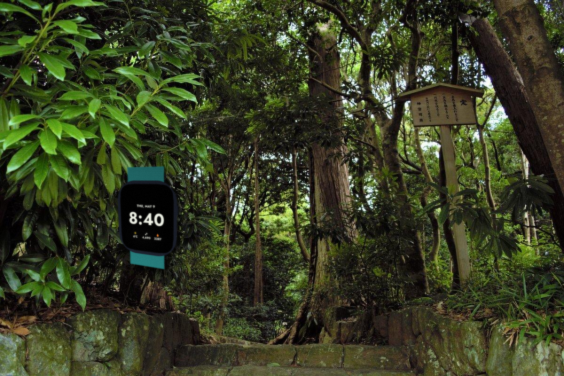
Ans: 8:40
